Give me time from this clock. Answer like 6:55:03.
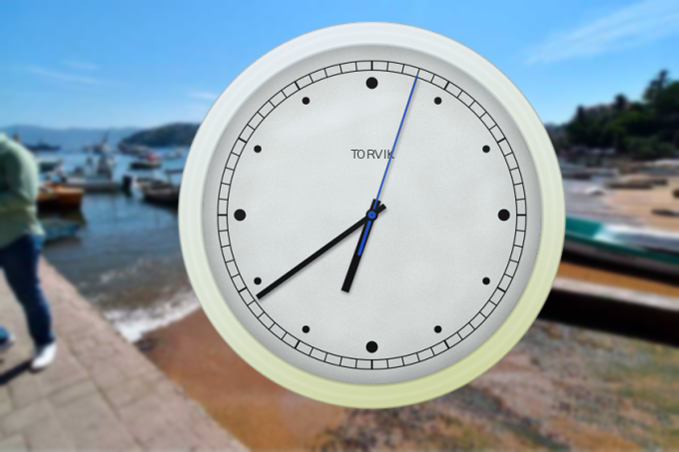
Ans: 6:39:03
